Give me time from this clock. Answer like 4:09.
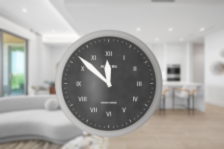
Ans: 11:52
